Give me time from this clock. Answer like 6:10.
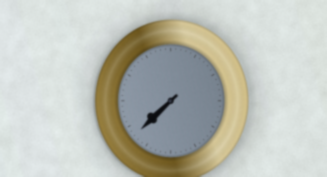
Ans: 7:38
